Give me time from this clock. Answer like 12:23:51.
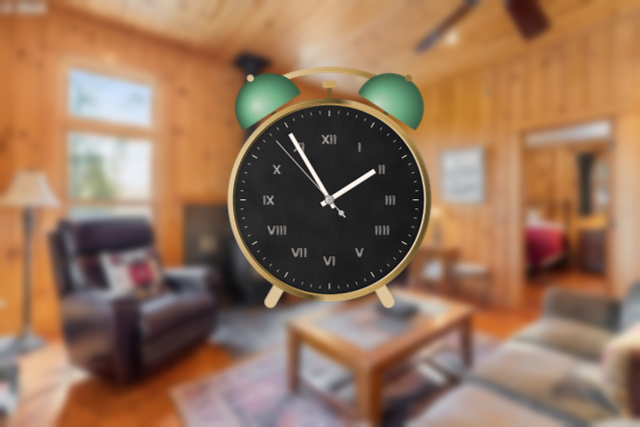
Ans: 1:54:53
